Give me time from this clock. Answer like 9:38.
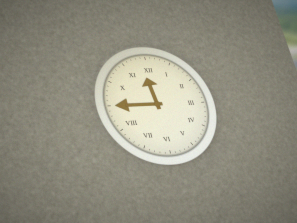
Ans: 11:45
